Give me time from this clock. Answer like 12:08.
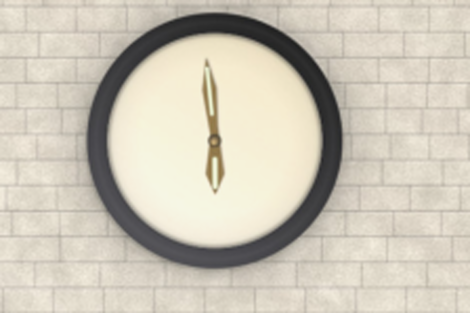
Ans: 5:59
